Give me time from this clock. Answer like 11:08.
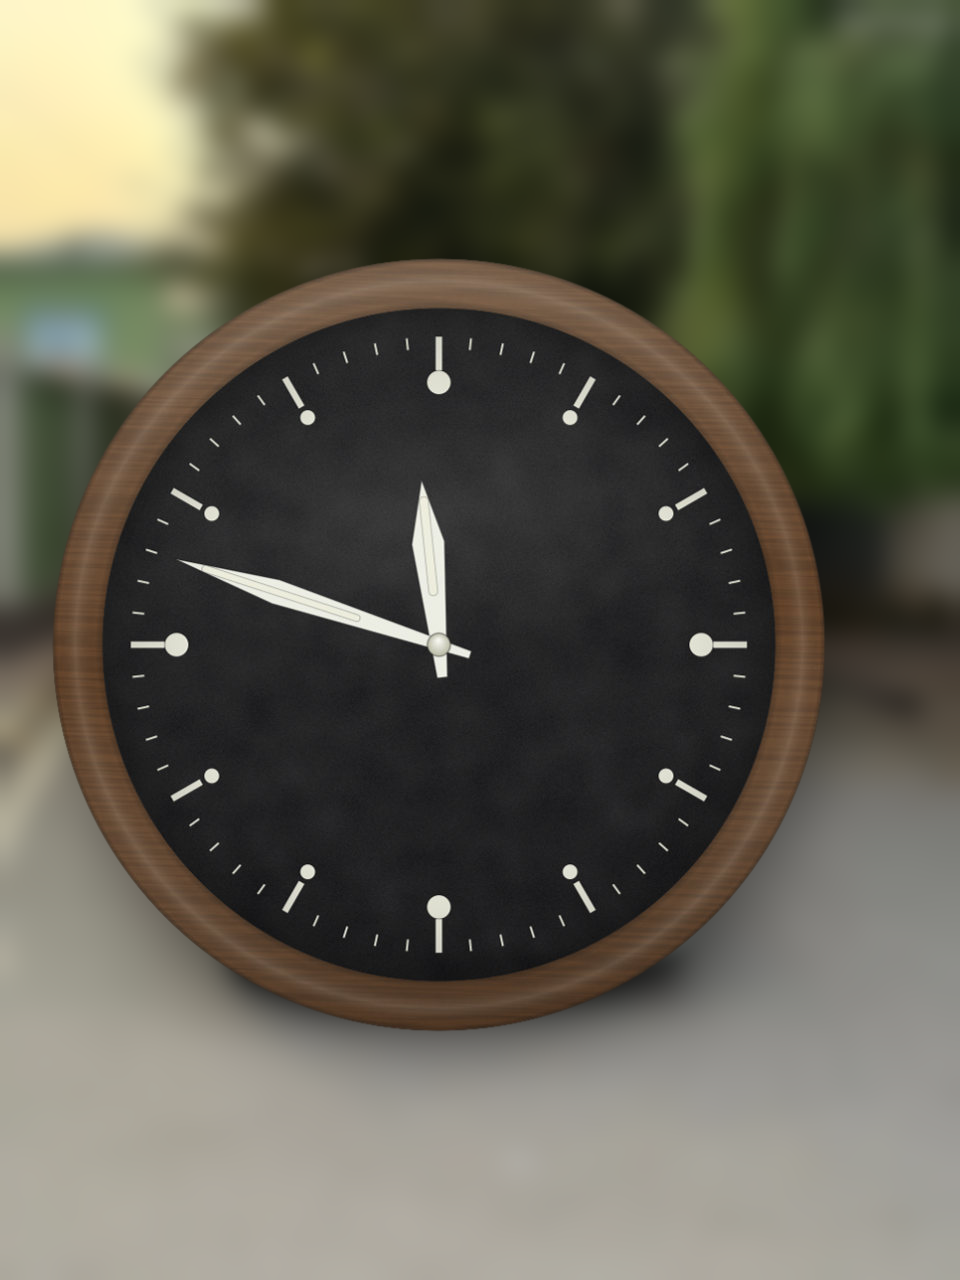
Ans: 11:48
